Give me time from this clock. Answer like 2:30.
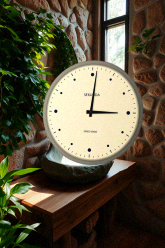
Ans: 3:01
